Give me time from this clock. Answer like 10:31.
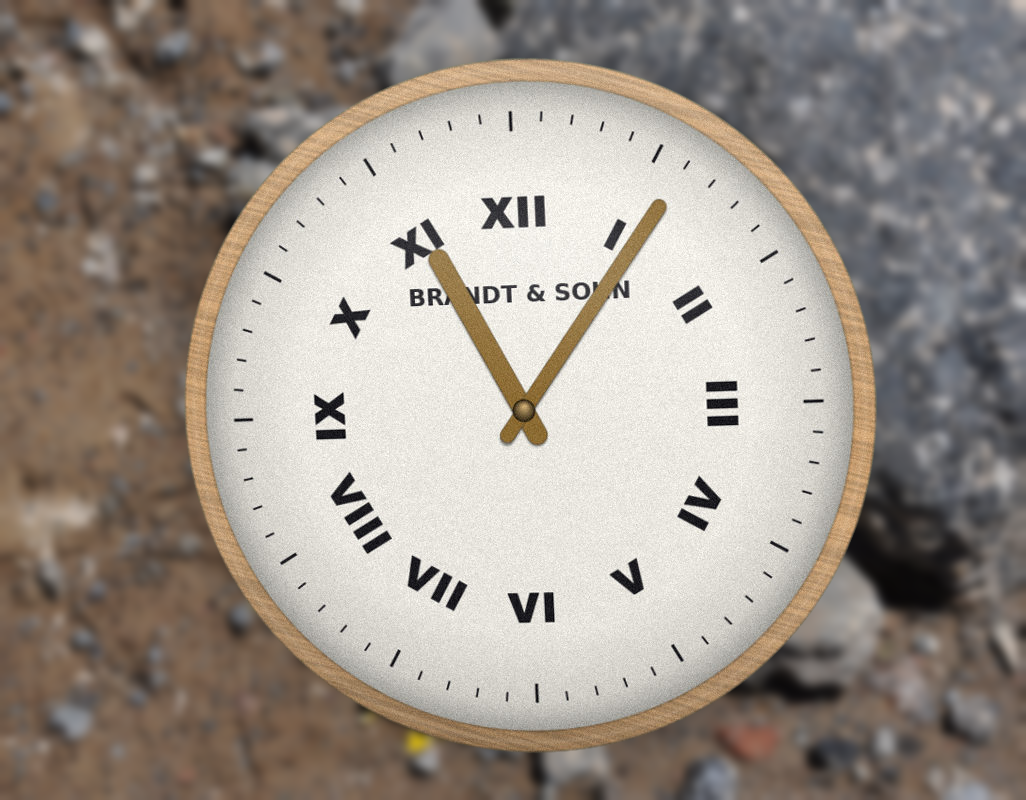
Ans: 11:06
